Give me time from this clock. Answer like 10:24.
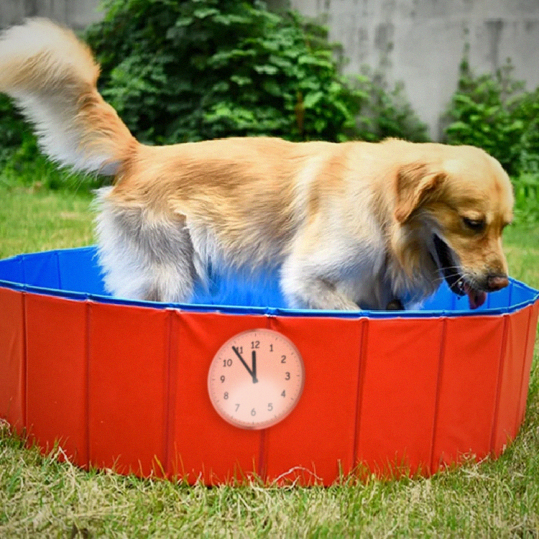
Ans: 11:54
